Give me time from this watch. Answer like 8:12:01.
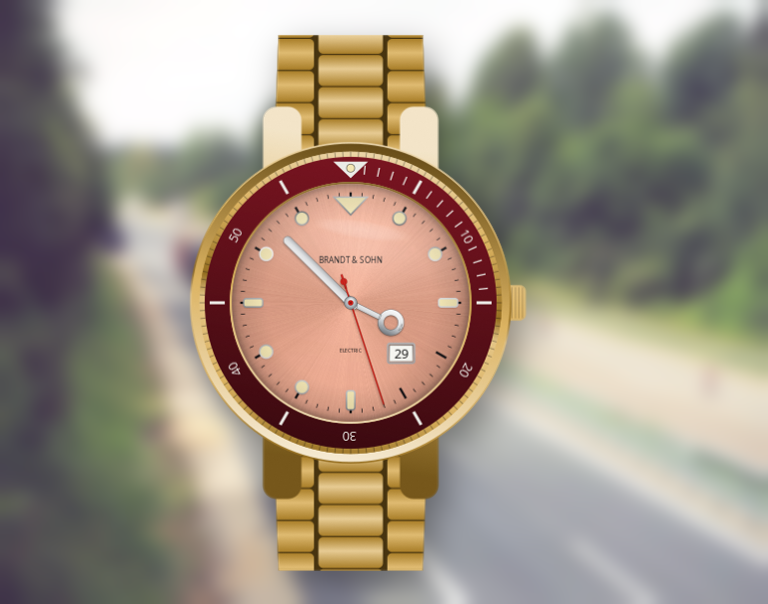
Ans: 3:52:27
